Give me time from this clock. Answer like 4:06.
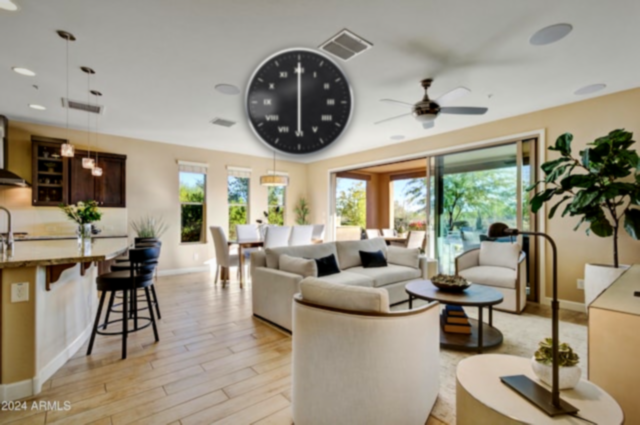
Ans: 6:00
